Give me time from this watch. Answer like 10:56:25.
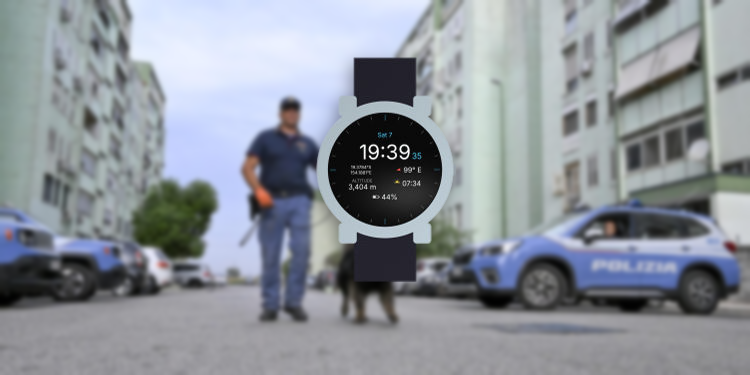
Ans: 19:39:35
